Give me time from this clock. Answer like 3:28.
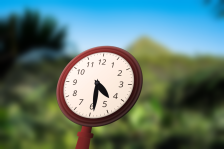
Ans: 4:29
